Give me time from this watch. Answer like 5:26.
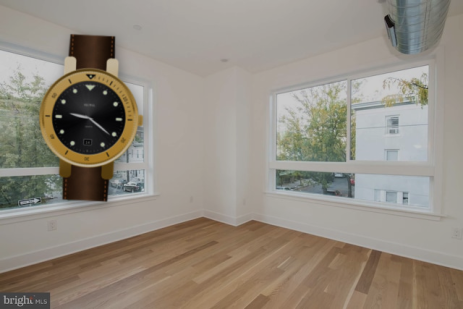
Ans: 9:21
